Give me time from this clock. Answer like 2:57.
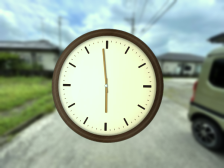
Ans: 5:59
